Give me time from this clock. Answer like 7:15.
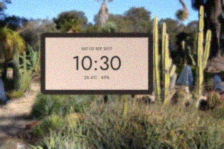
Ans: 10:30
